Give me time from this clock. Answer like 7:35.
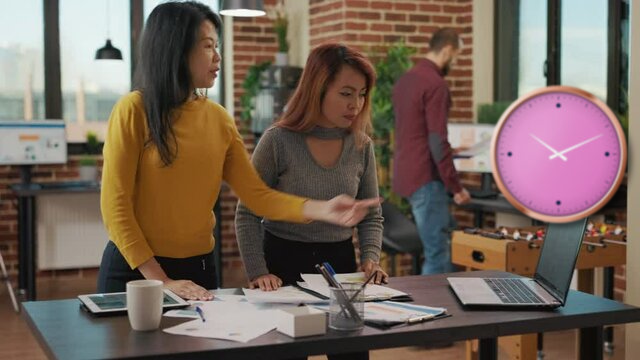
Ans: 10:11
